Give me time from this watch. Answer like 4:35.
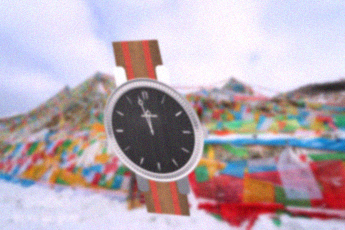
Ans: 11:58
